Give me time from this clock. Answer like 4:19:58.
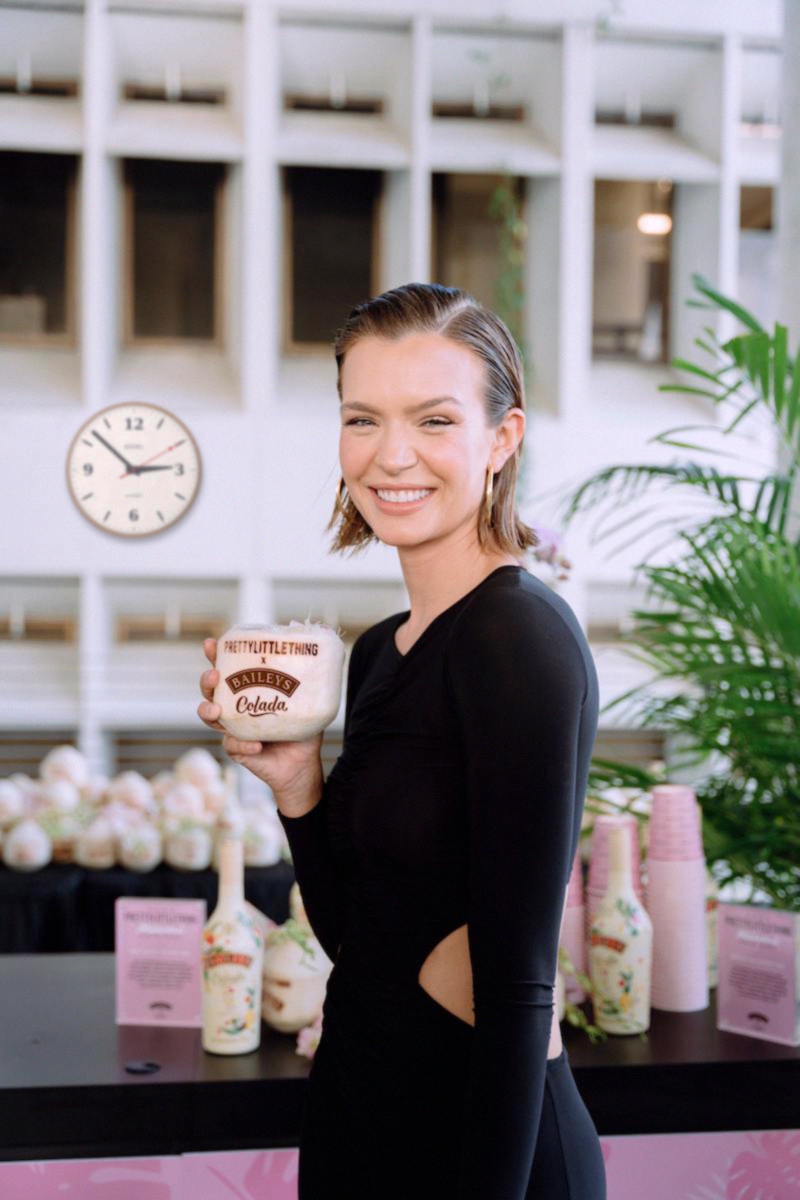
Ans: 2:52:10
